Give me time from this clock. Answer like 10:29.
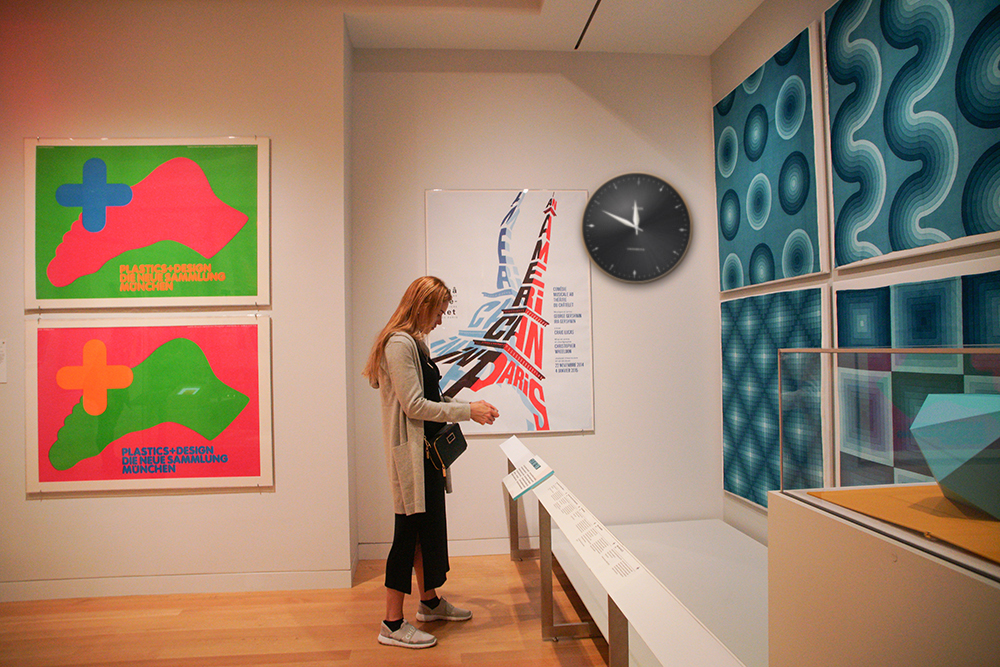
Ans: 11:49
